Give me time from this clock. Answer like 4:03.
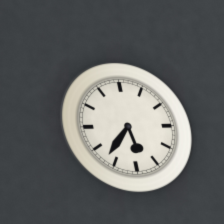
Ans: 5:37
